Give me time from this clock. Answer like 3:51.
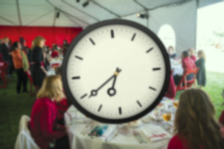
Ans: 6:39
